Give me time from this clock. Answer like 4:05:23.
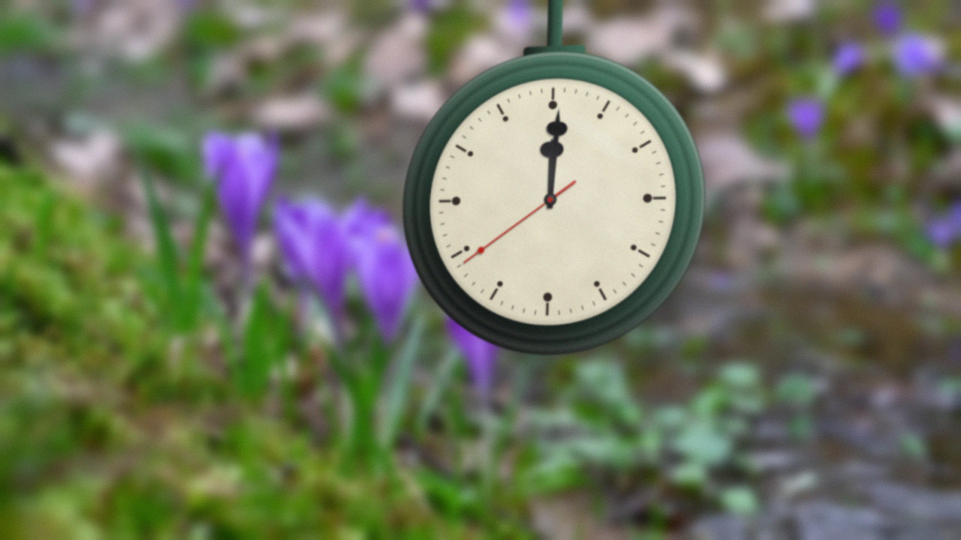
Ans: 12:00:39
